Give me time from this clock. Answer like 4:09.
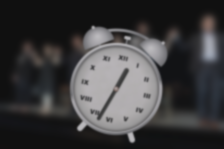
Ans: 12:33
